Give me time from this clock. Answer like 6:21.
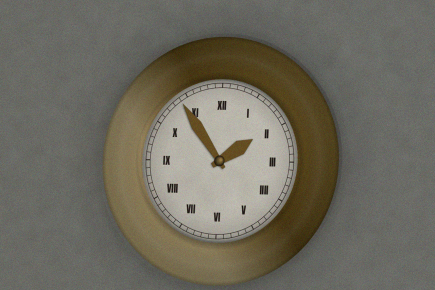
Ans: 1:54
